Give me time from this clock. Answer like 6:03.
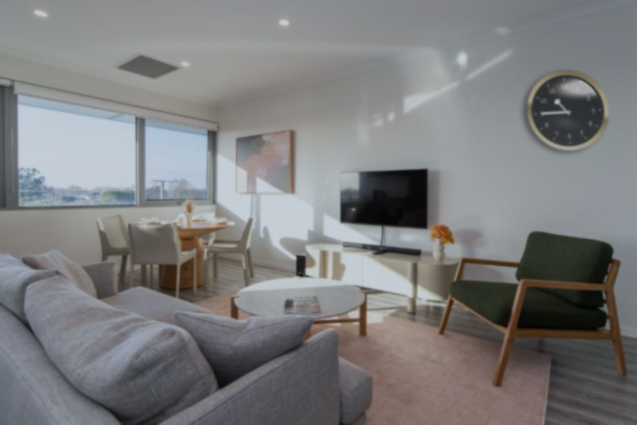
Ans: 10:45
